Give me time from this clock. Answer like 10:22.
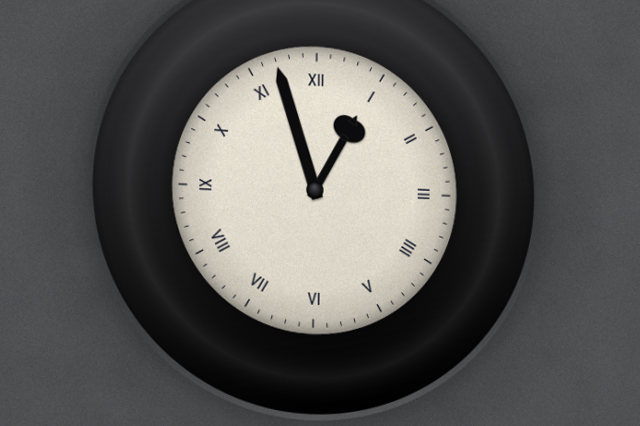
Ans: 12:57
